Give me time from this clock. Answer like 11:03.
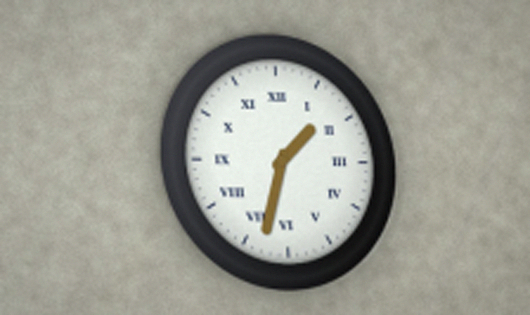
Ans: 1:33
